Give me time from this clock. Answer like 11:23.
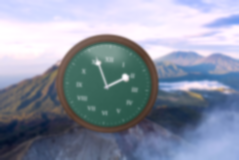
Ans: 1:56
